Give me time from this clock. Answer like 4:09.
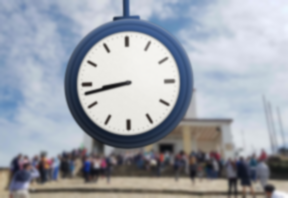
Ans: 8:43
